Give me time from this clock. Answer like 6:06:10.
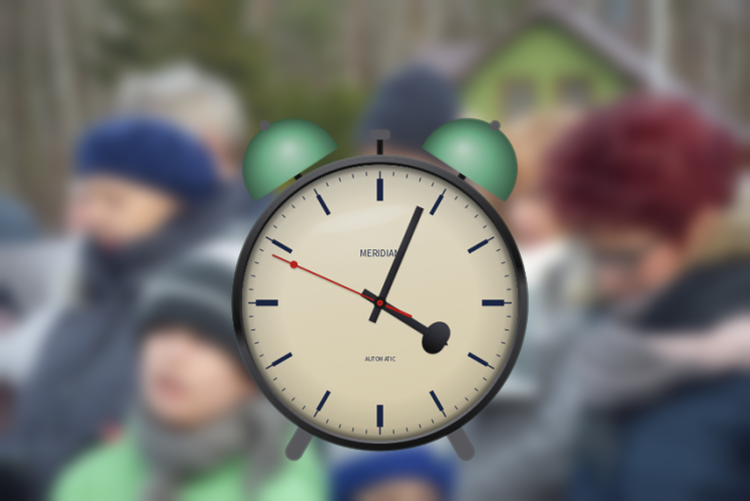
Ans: 4:03:49
